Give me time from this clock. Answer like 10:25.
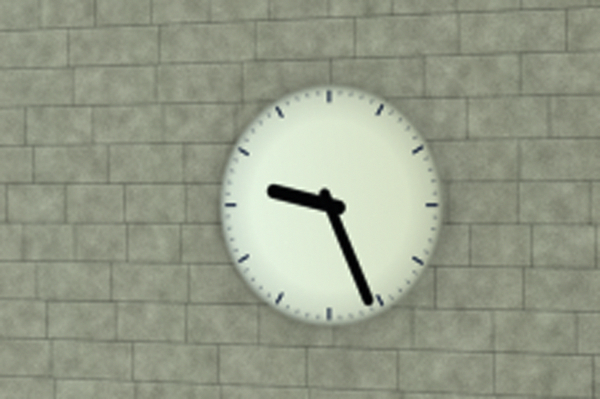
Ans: 9:26
